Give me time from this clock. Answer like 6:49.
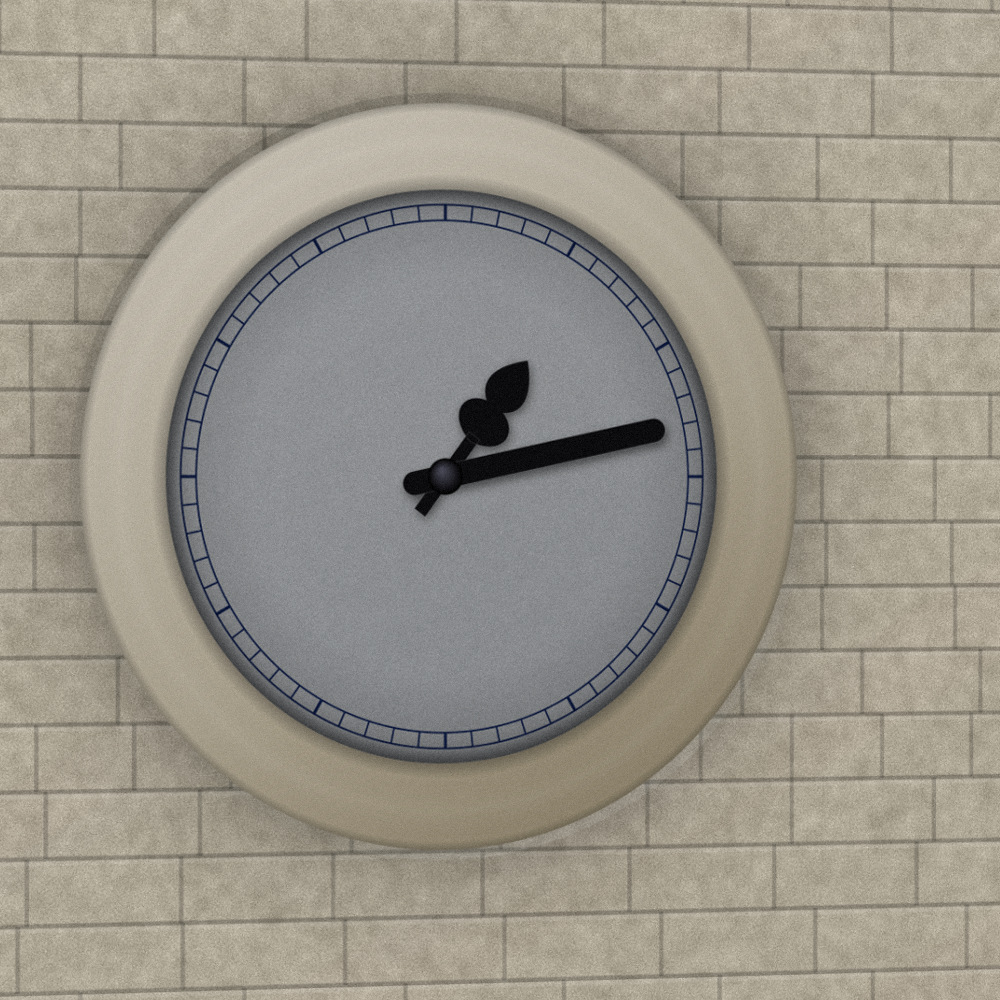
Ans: 1:13
